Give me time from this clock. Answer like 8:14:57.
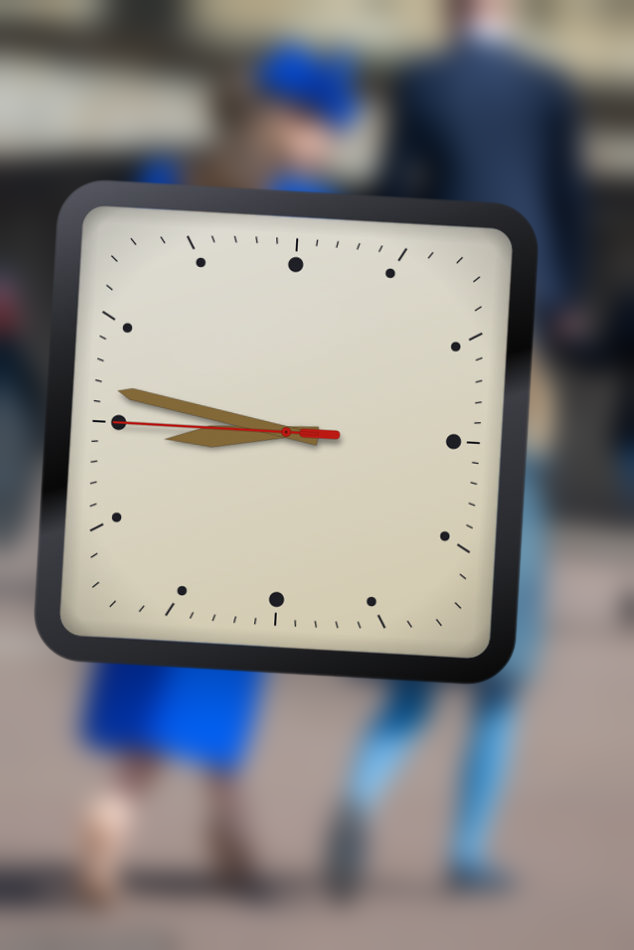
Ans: 8:46:45
